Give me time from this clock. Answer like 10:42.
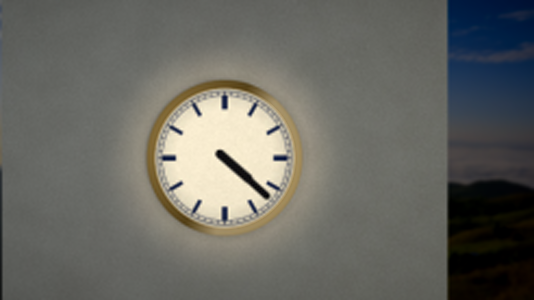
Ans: 4:22
